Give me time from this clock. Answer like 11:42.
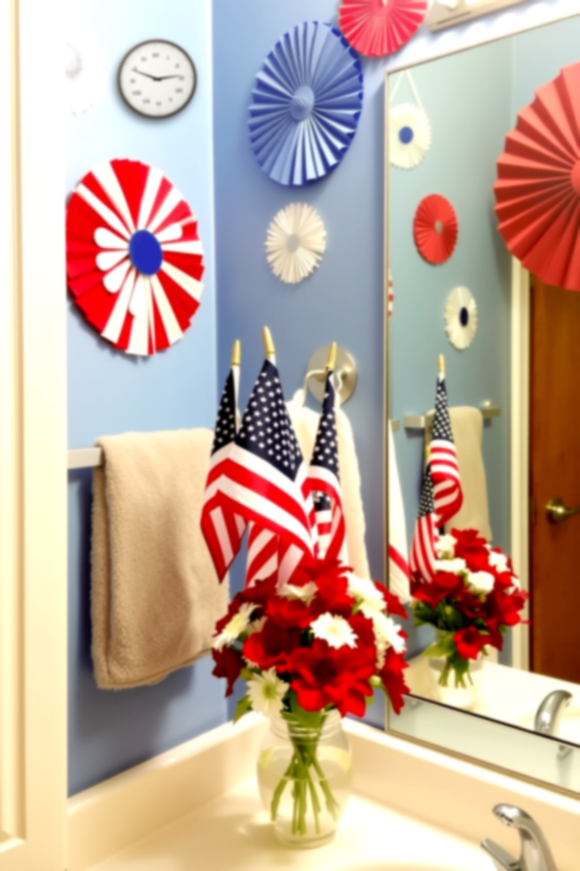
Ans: 2:49
